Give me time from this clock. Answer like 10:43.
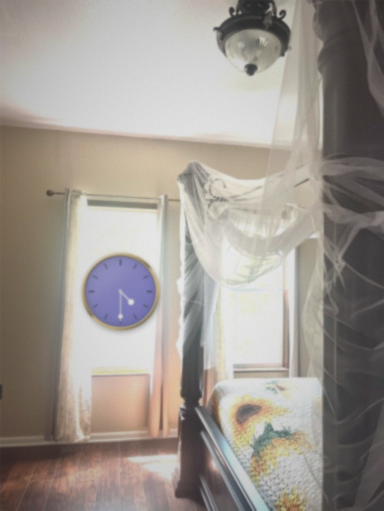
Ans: 4:30
